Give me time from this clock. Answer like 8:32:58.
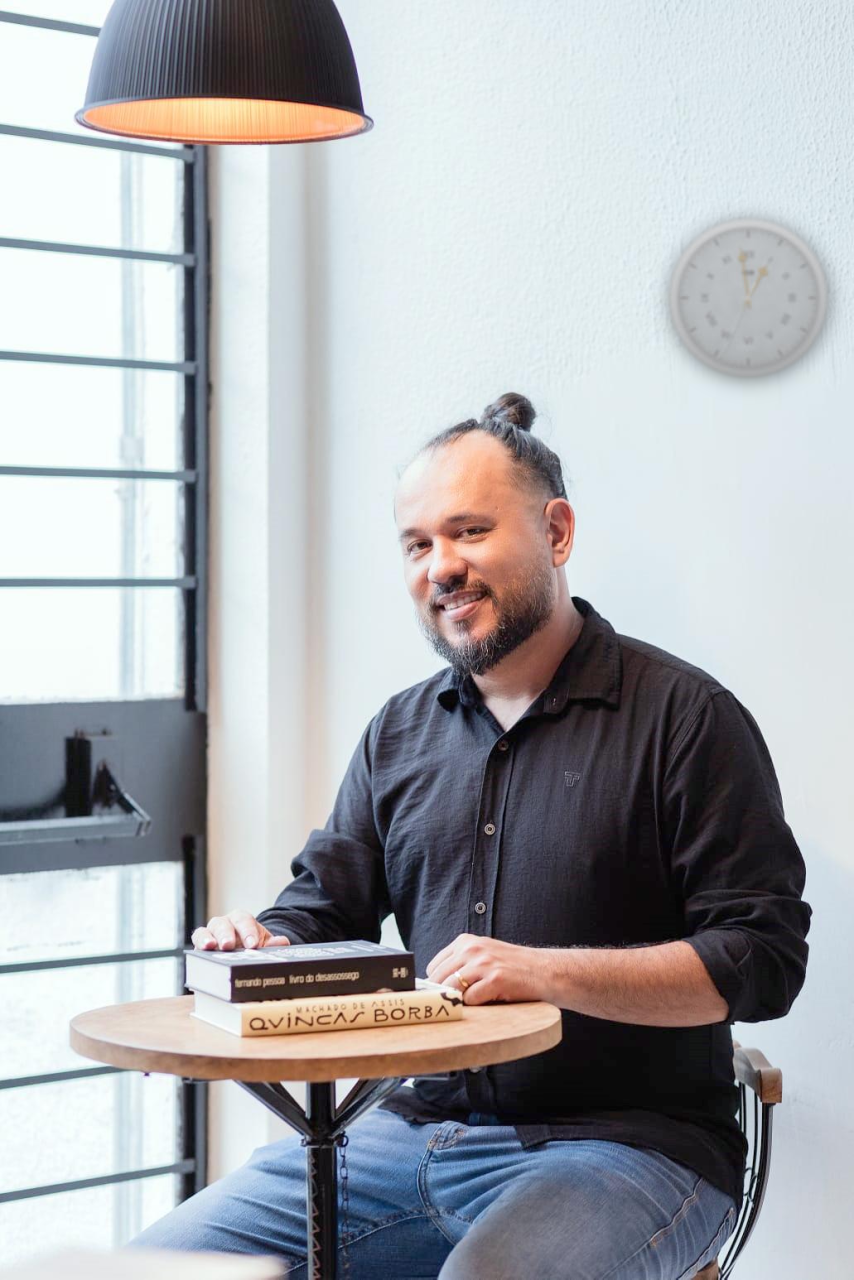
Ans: 12:58:34
